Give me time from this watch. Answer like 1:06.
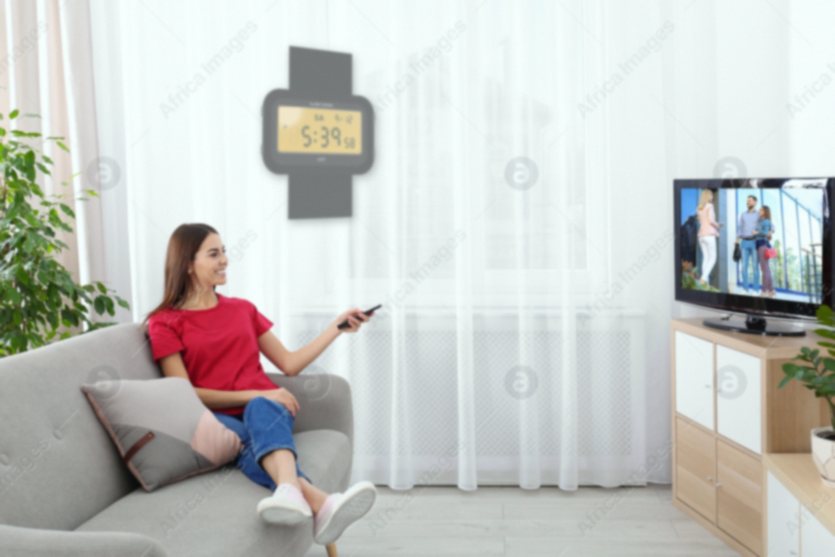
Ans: 5:39
